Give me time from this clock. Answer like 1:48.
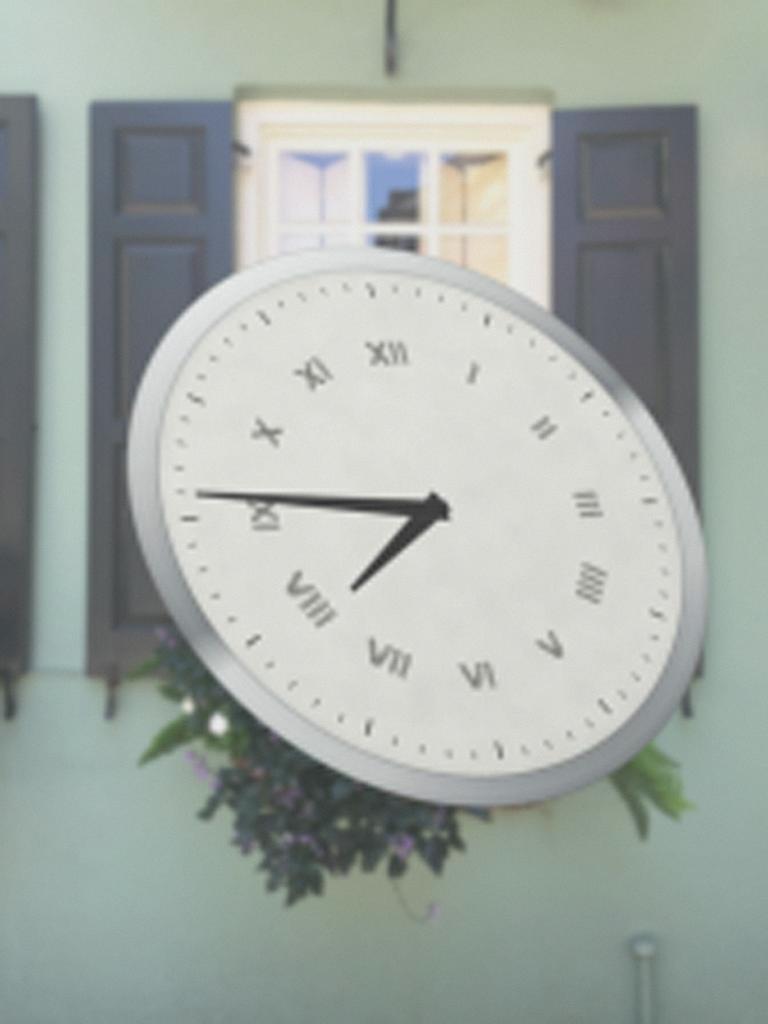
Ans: 7:46
